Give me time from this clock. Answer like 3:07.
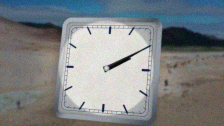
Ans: 2:10
